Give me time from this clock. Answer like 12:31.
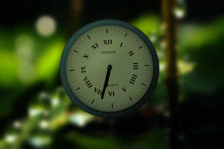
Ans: 6:33
